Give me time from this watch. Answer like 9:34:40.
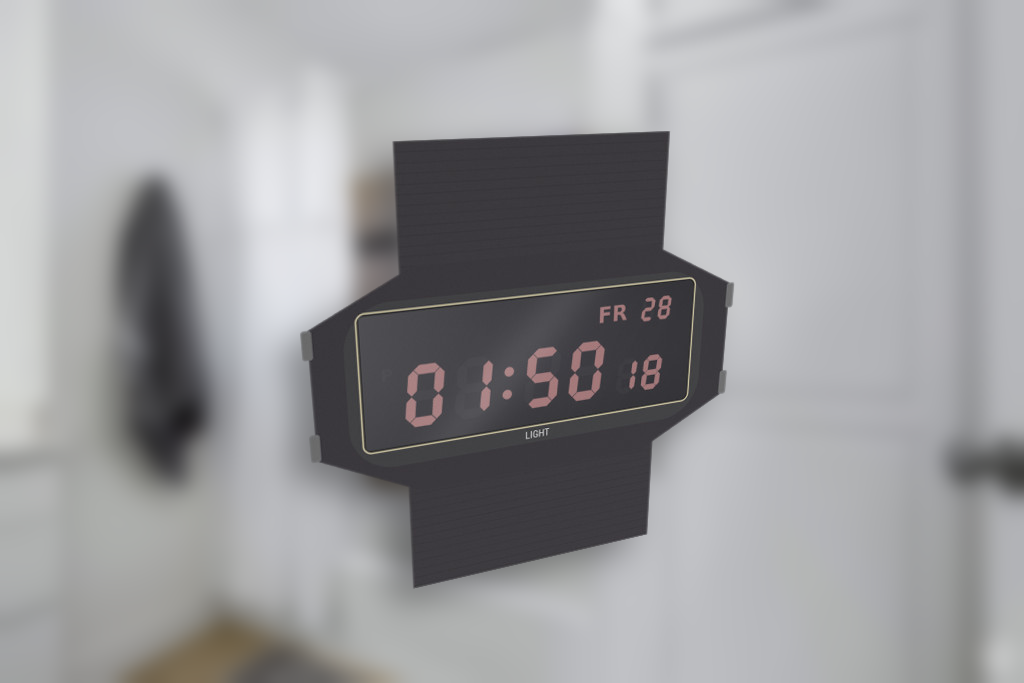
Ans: 1:50:18
